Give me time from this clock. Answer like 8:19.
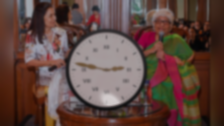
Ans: 2:47
